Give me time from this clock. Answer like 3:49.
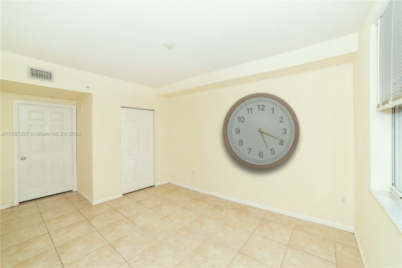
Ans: 5:19
